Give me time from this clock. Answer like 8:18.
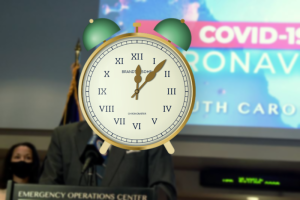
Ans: 12:07
